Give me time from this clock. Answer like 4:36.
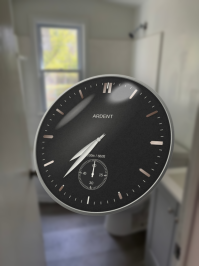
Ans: 7:36
